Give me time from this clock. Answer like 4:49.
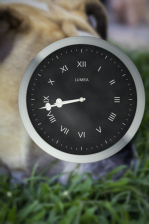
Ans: 8:43
